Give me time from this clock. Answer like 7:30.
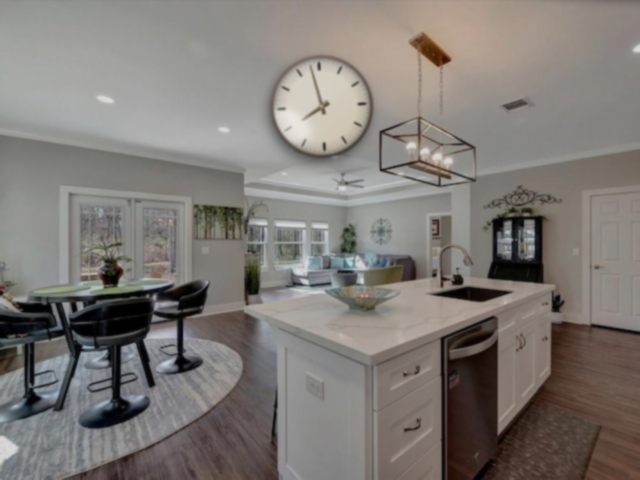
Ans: 7:58
